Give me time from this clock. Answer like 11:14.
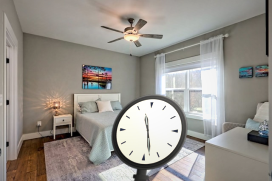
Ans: 11:28
